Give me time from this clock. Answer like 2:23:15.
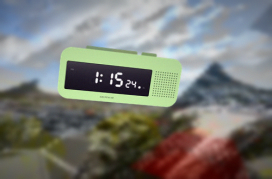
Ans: 1:15:24
